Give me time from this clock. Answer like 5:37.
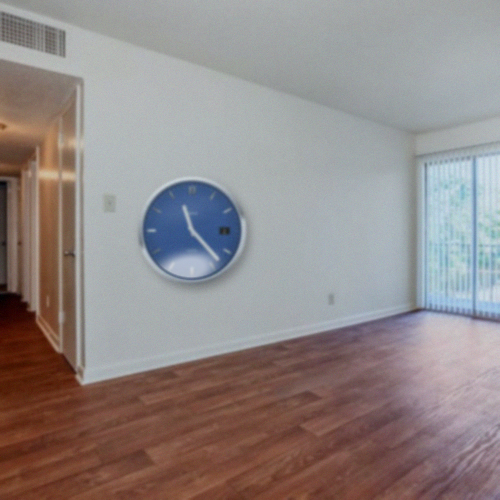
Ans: 11:23
